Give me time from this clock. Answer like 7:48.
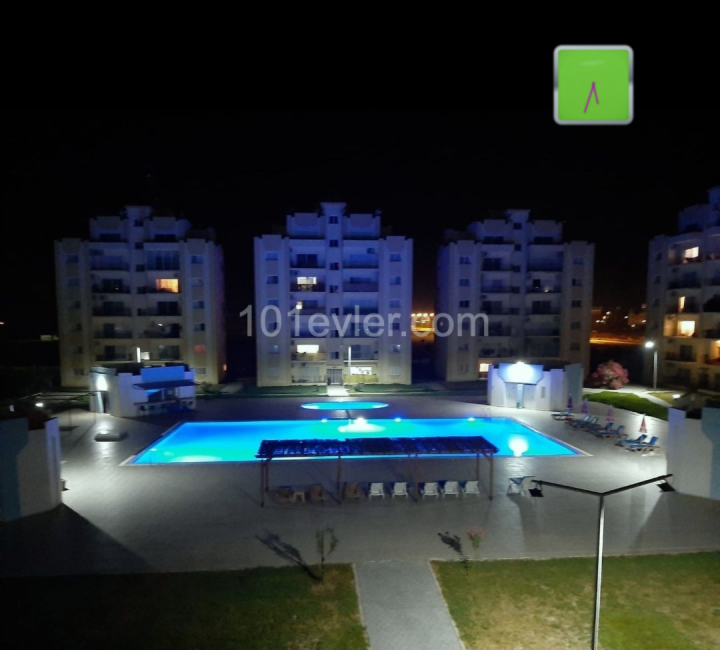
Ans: 5:33
